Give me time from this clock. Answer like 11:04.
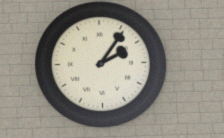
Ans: 2:06
